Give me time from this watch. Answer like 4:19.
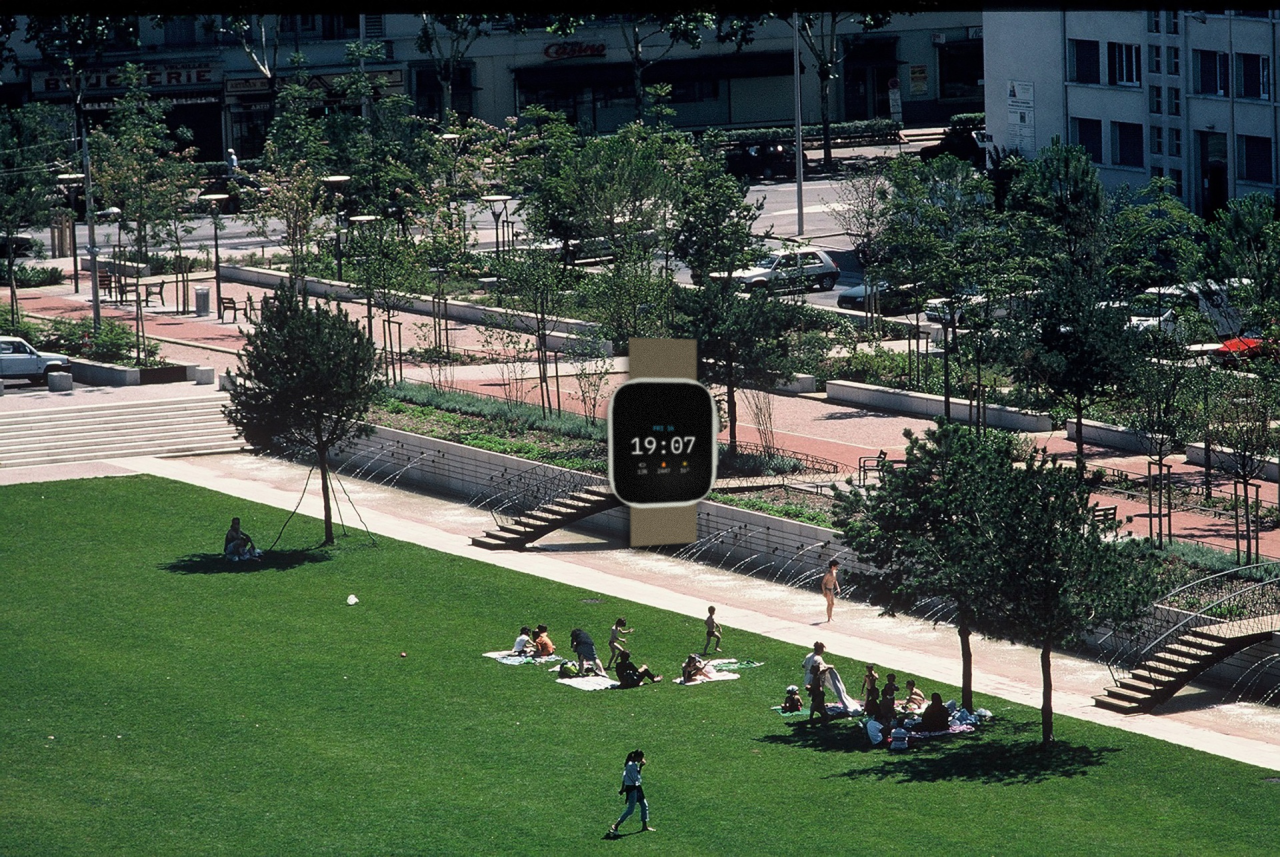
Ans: 19:07
